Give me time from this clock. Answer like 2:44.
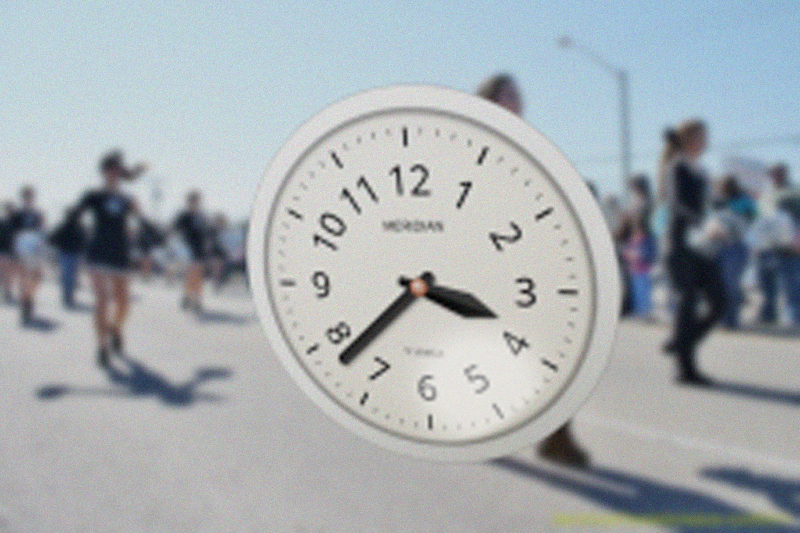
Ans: 3:38
